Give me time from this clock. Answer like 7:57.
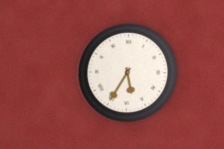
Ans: 5:35
